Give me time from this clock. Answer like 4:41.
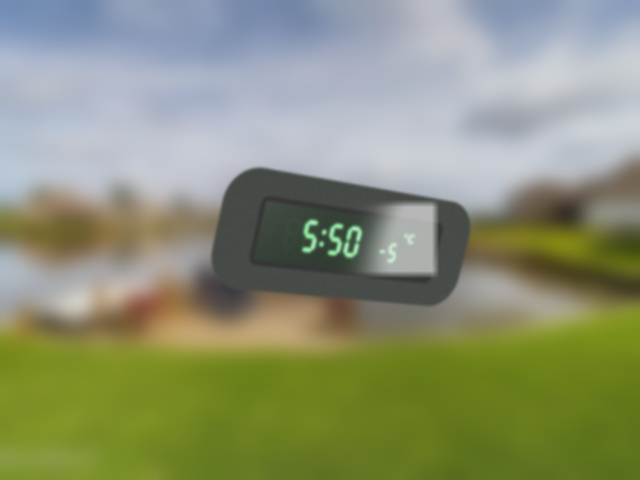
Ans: 5:50
